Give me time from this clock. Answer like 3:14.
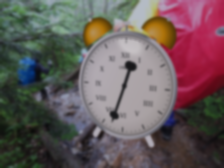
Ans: 12:33
